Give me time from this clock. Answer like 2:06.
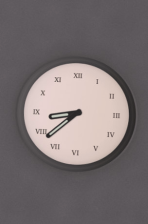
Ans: 8:38
